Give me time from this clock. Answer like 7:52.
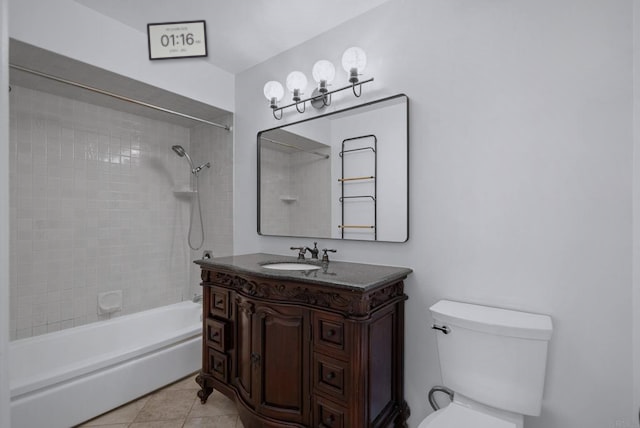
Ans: 1:16
